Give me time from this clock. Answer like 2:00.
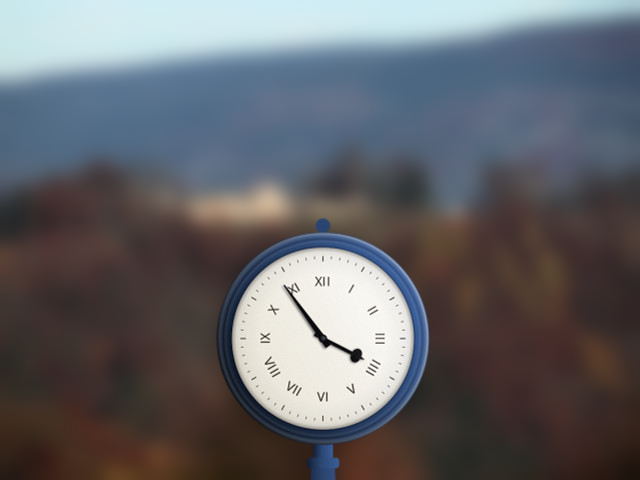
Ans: 3:54
